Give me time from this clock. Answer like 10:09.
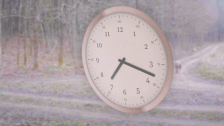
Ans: 7:18
